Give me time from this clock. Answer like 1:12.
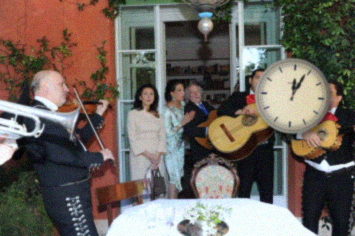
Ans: 12:04
